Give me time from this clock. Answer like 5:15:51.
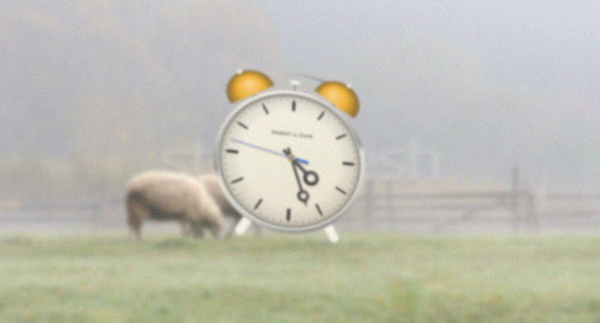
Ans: 4:26:47
